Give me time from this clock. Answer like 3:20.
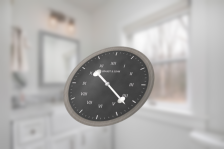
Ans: 10:22
